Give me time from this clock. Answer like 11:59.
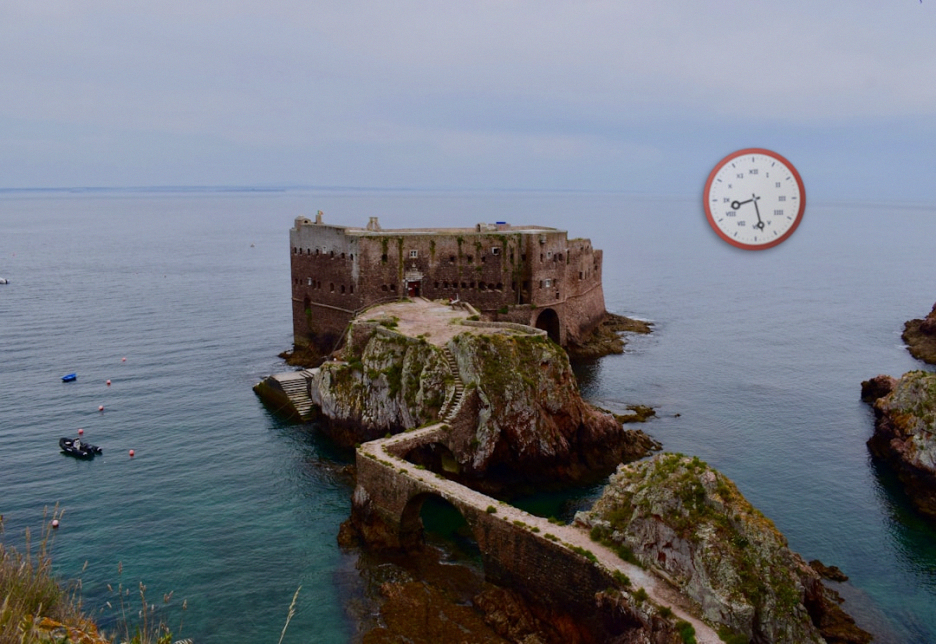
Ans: 8:28
